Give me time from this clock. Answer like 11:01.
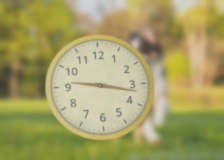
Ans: 9:17
